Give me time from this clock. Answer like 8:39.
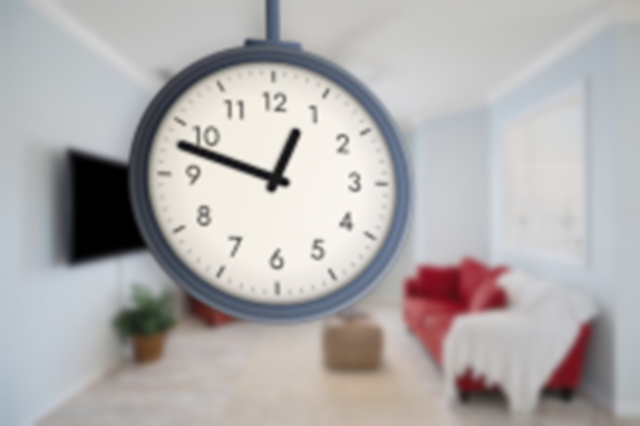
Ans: 12:48
